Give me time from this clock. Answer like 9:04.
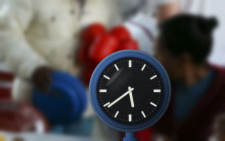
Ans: 5:39
